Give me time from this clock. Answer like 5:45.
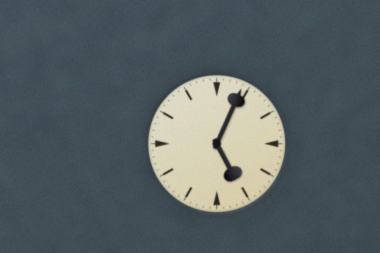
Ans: 5:04
